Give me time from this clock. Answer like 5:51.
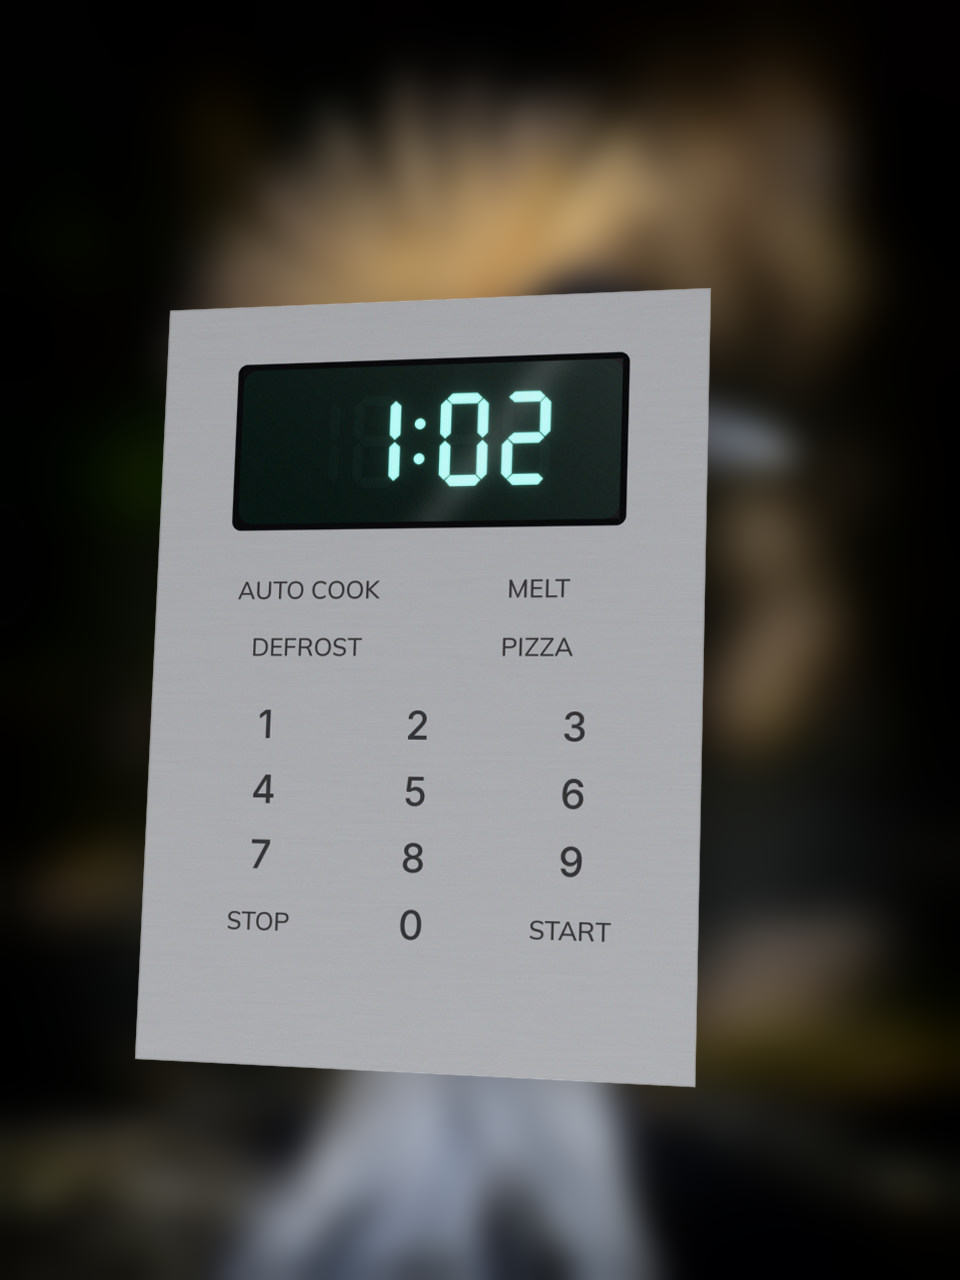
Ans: 1:02
